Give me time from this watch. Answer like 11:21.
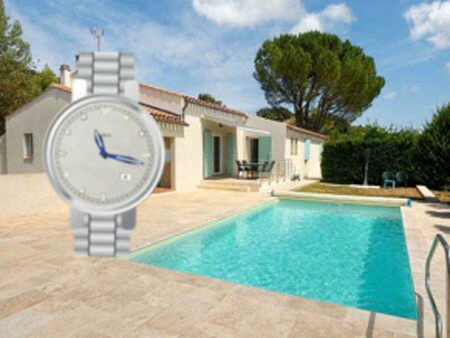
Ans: 11:17
